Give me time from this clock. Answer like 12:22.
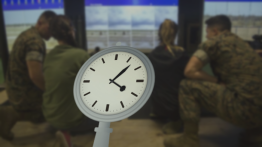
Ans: 4:07
